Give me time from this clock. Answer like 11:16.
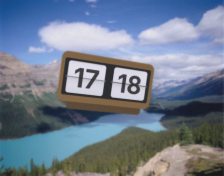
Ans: 17:18
